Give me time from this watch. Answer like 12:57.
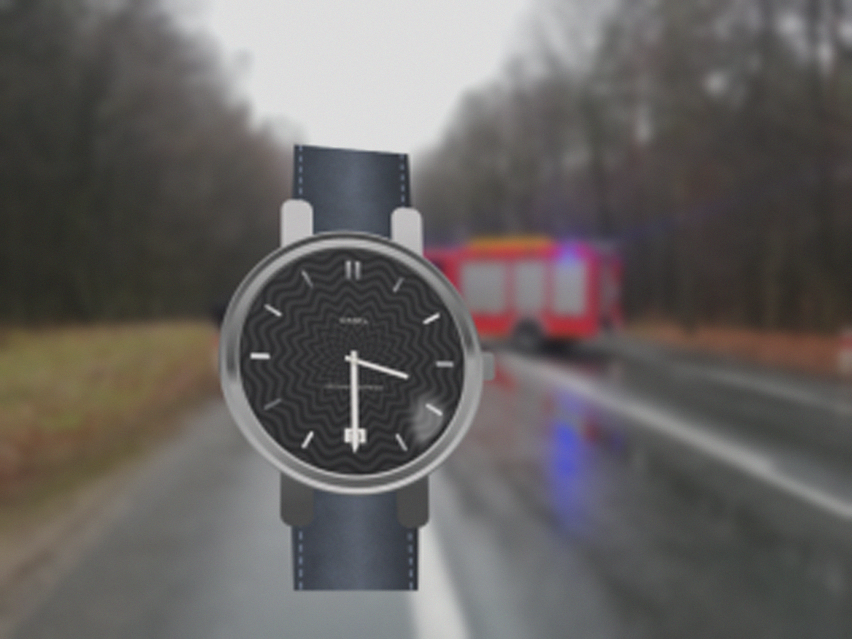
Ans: 3:30
